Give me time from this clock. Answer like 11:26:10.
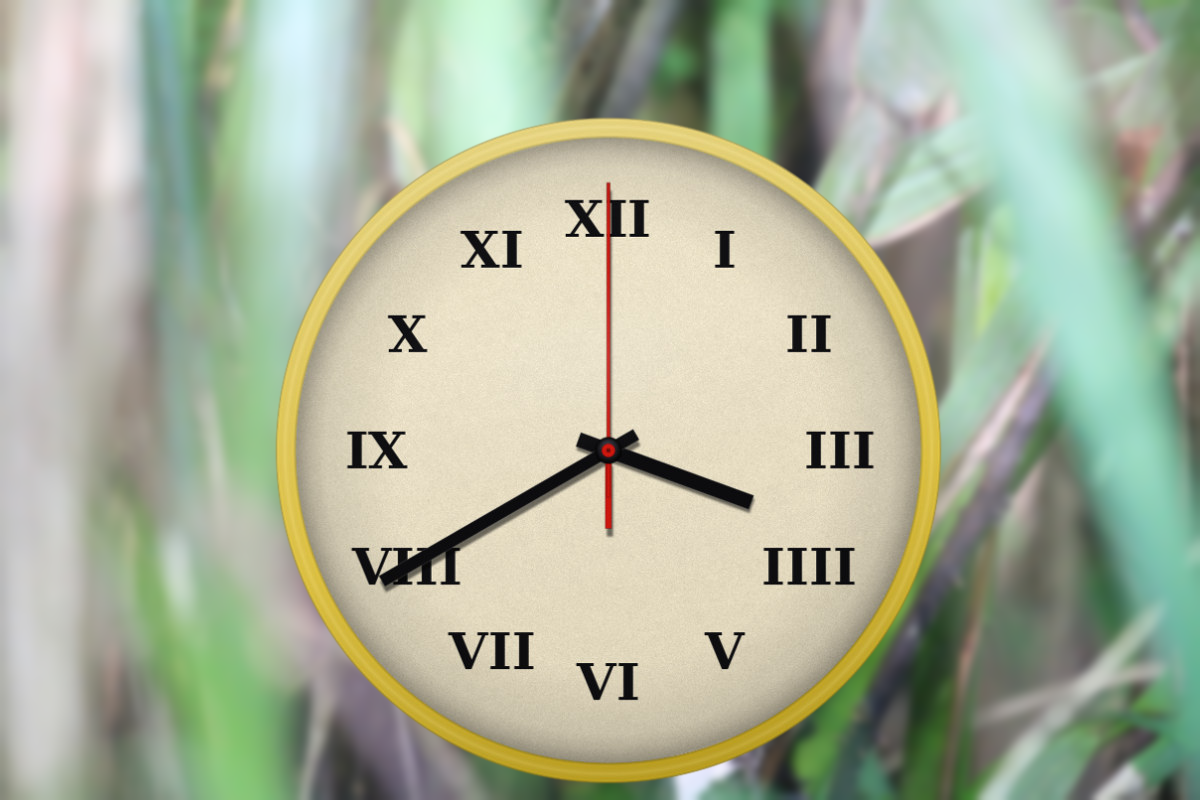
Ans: 3:40:00
